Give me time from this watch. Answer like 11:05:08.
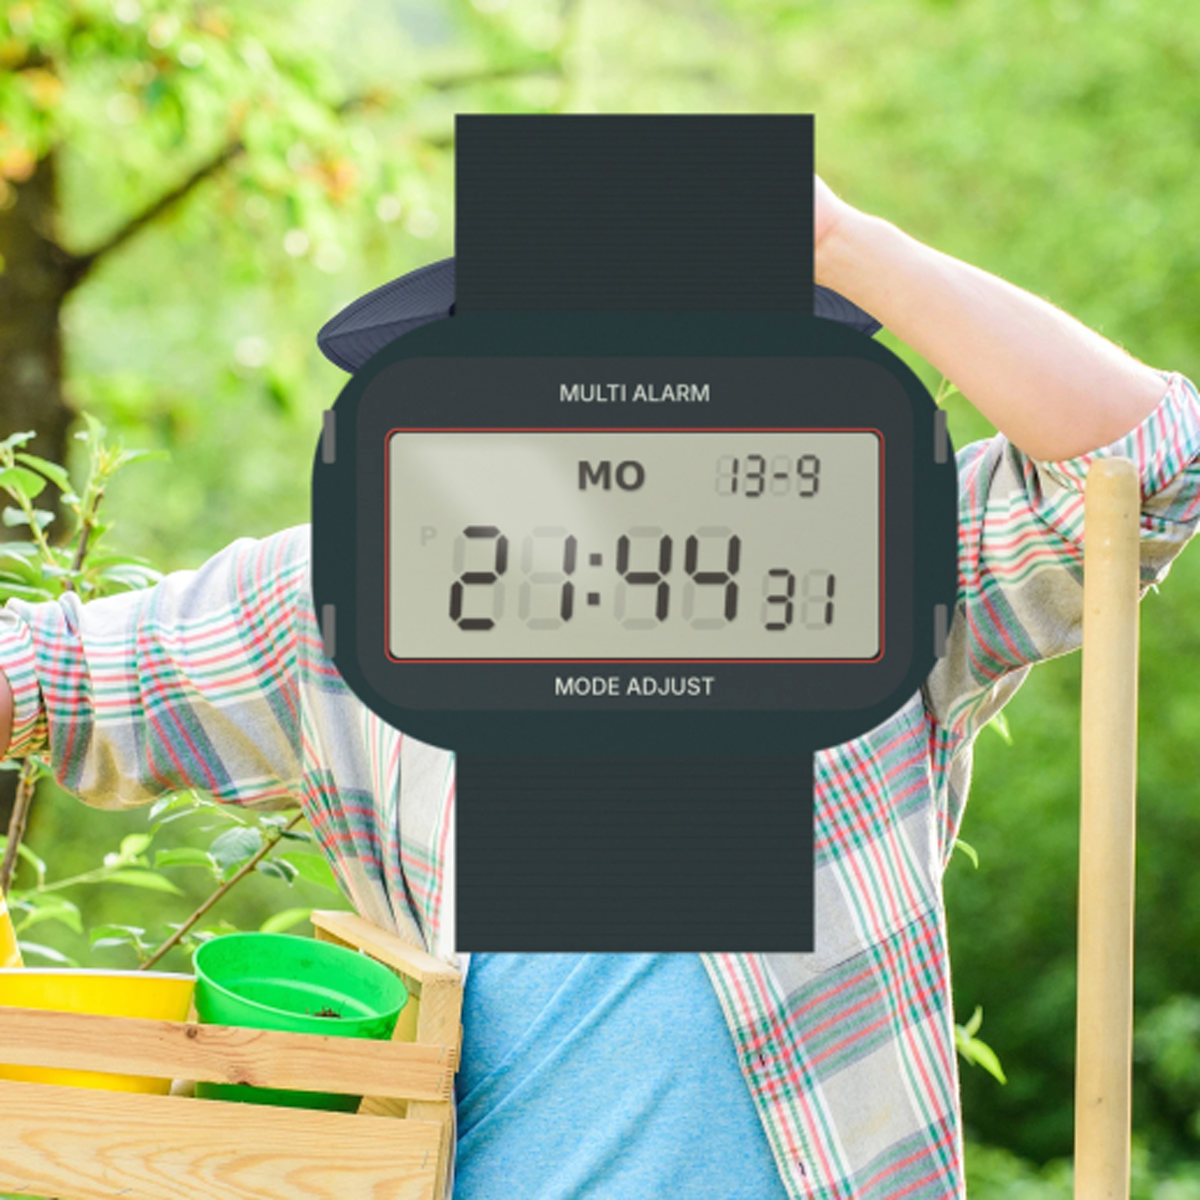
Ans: 21:44:31
